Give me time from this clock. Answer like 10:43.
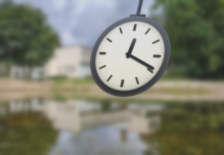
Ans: 12:19
